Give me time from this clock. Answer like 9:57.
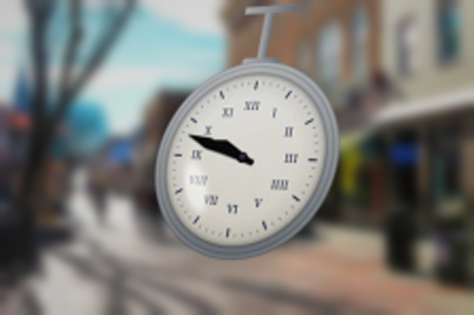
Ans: 9:48
